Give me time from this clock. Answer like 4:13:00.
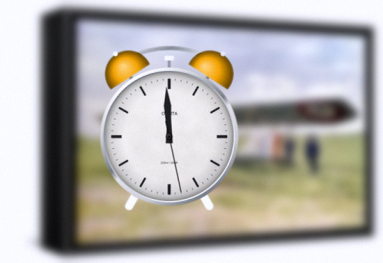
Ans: 11:59:28
